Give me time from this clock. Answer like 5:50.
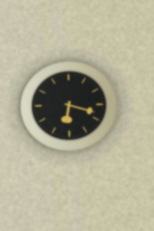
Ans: 6:18
